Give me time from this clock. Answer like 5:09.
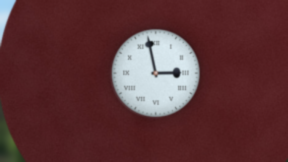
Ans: 2:58
